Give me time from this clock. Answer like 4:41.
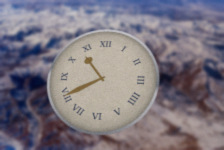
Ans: 10:40
